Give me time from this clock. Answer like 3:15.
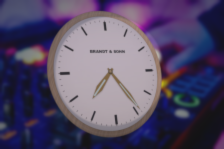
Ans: 7:24
